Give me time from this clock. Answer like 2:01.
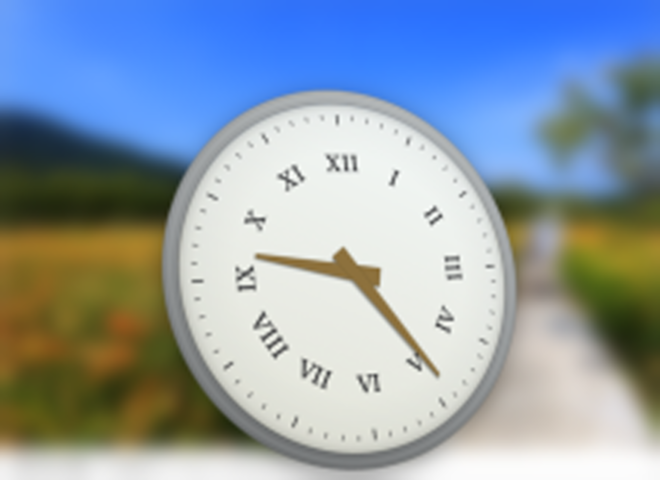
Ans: 9:24
